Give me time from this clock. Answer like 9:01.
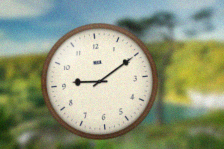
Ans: 9:10
